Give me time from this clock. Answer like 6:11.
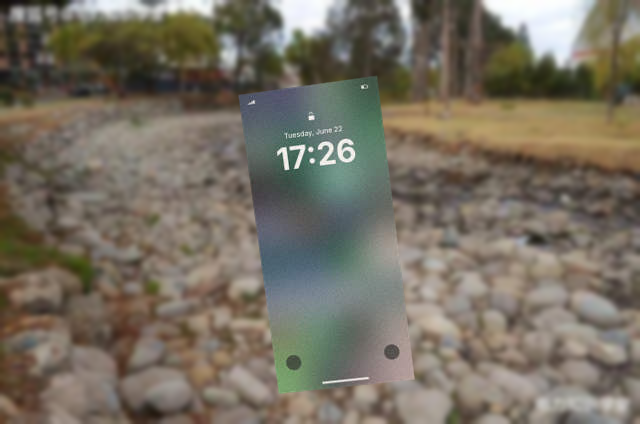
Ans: 17:26
